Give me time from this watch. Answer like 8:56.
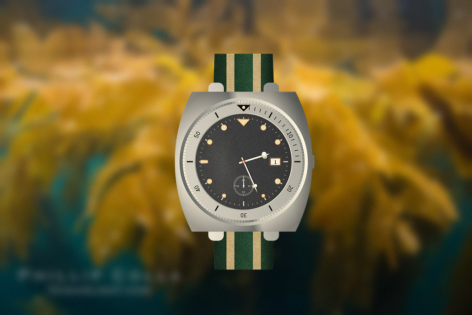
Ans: 2:26
